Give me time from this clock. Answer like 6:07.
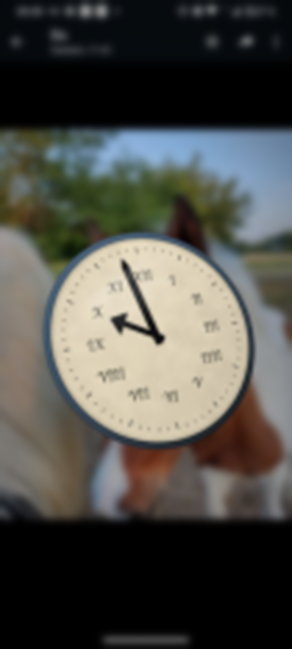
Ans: 9:58
